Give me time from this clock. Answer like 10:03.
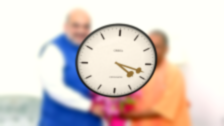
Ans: 4:18
